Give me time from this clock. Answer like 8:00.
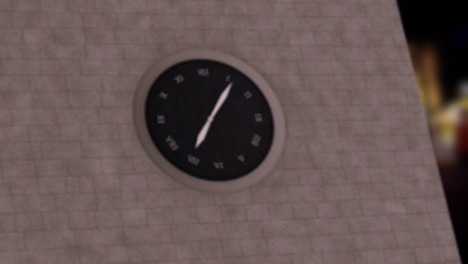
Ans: 7:06
